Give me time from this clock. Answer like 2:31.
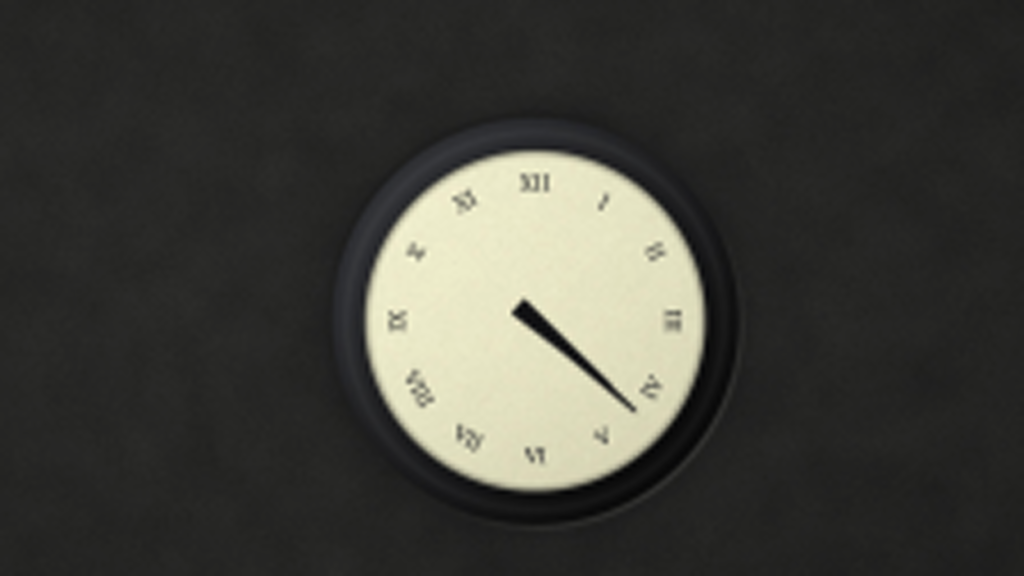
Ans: 4:22
